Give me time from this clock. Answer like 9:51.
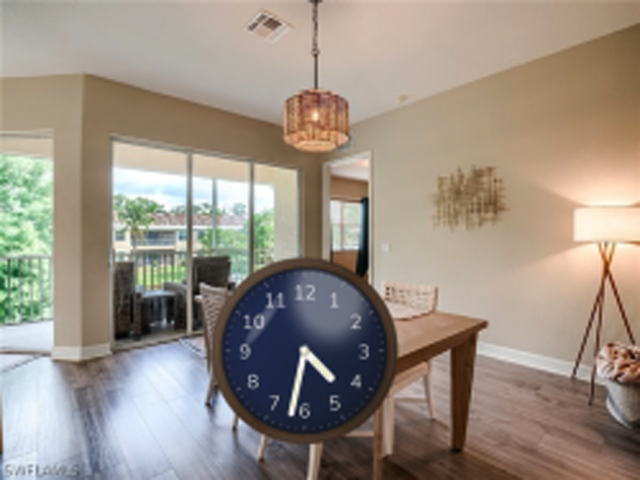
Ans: 4:32
